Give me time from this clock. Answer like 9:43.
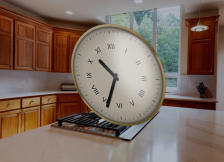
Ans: 10:34
